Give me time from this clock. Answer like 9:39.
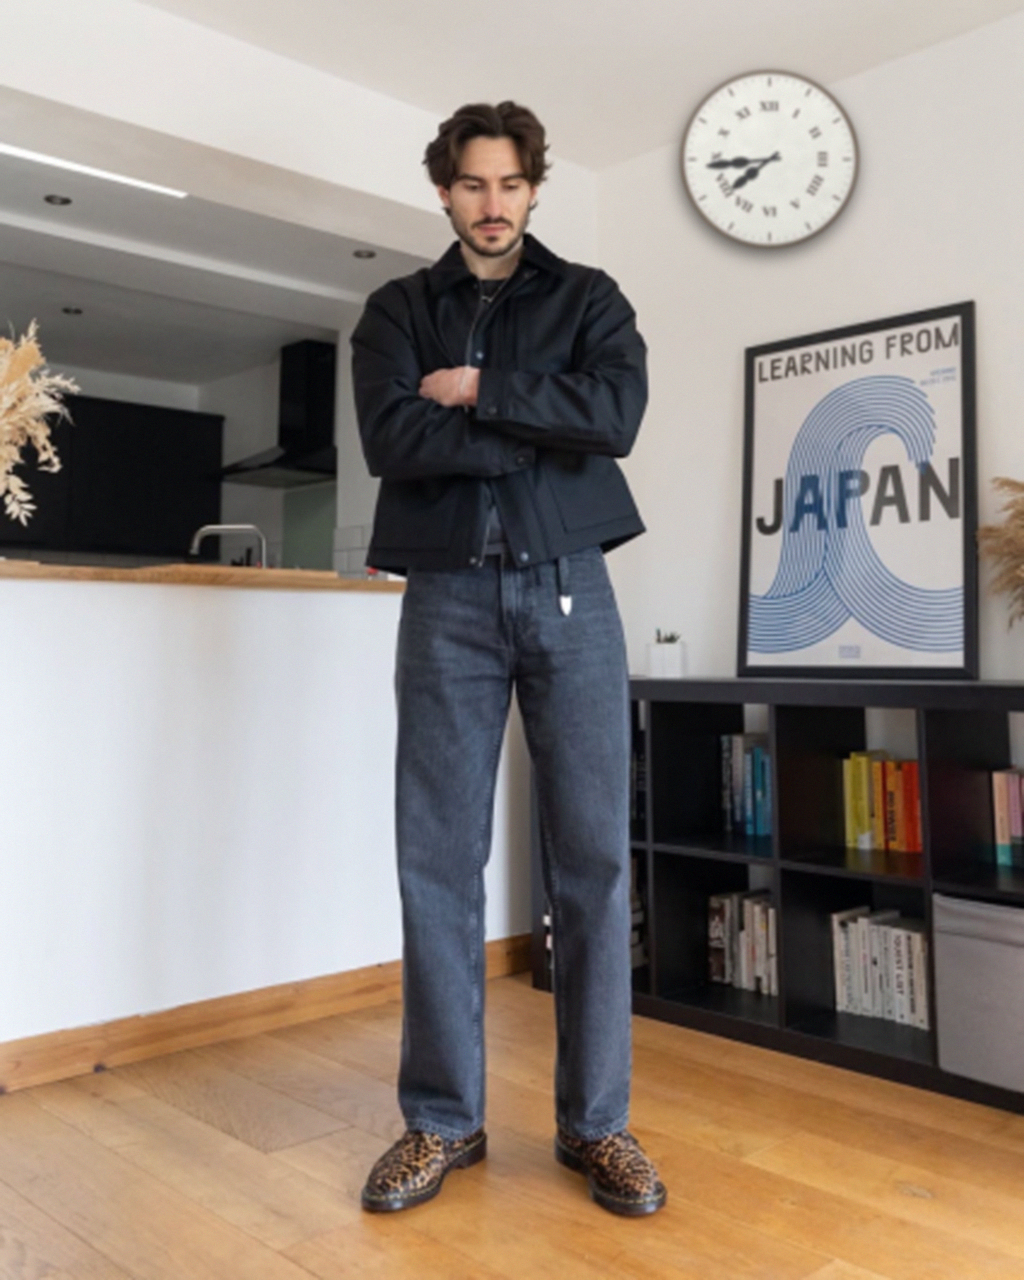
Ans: 7:44
